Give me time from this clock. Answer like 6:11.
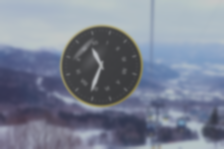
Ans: 11:36
